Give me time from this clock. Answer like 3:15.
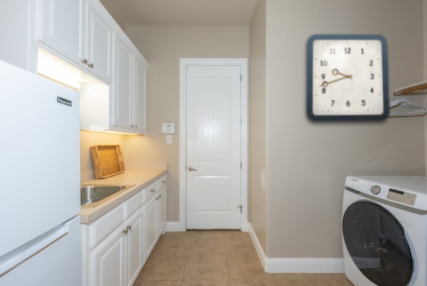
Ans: 9:42
